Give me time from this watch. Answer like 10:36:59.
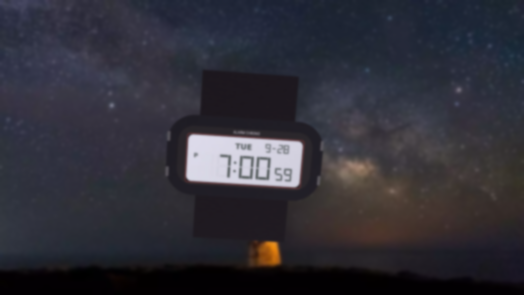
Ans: 7:00:59
